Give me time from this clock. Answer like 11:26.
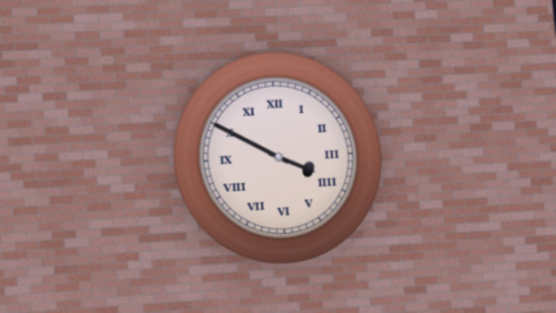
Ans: 3:50
